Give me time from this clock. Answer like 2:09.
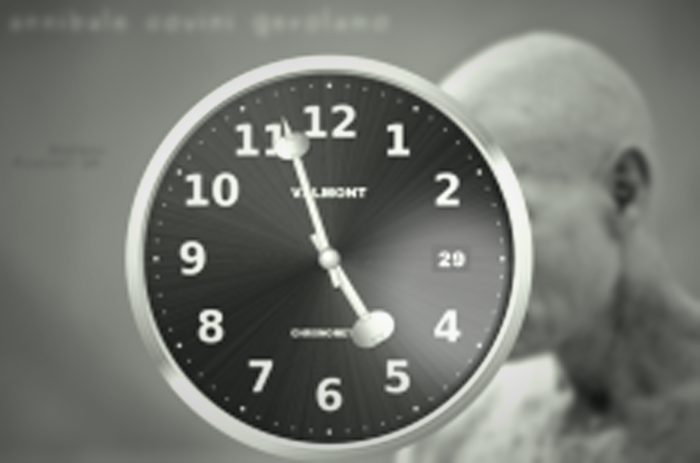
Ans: 4:57
